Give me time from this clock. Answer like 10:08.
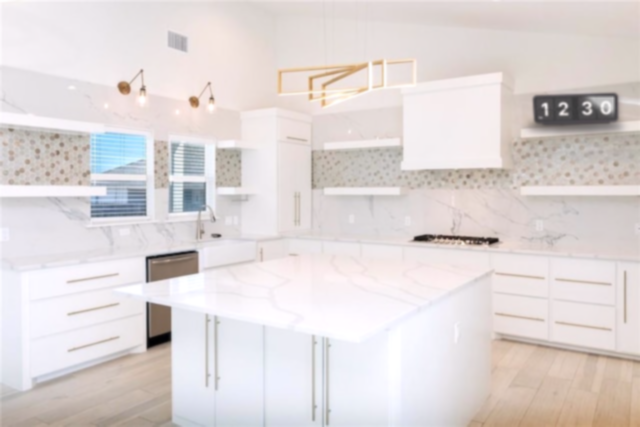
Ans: 12:30
